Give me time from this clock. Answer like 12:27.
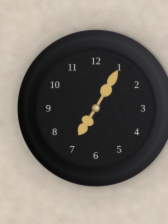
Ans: 7:05
